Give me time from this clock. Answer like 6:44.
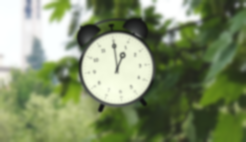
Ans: 1:00
